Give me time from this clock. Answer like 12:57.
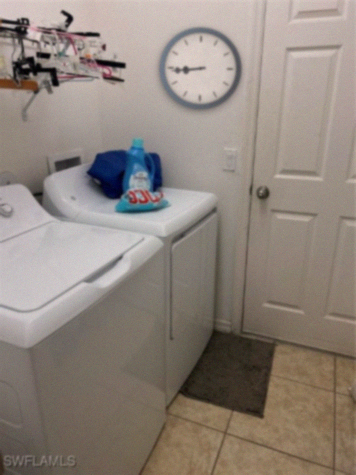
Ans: 8:44
